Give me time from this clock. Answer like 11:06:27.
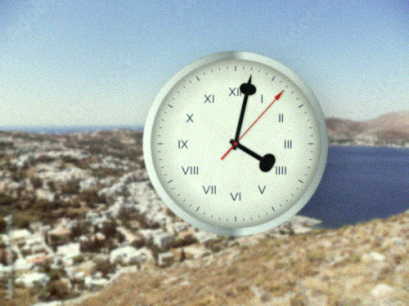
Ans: 4:02:07
